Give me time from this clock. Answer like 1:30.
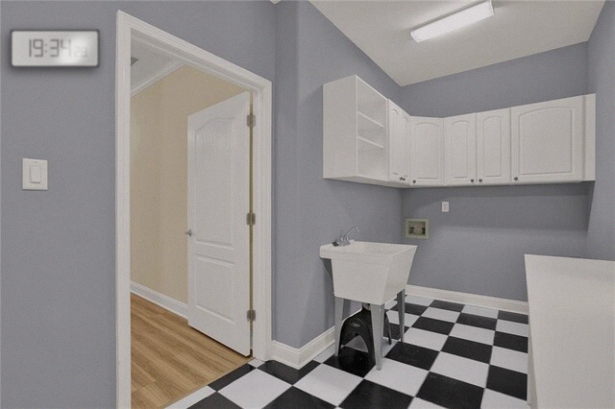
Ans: 19:34
